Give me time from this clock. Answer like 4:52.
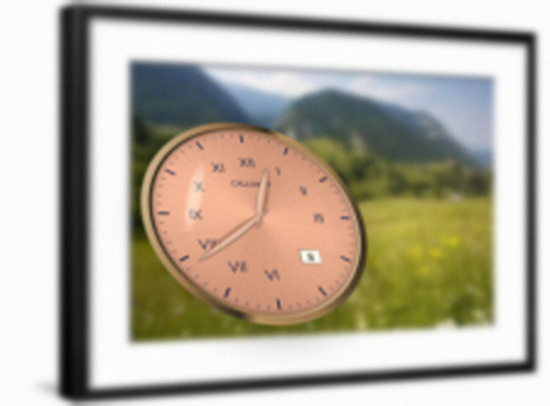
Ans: 12:39
